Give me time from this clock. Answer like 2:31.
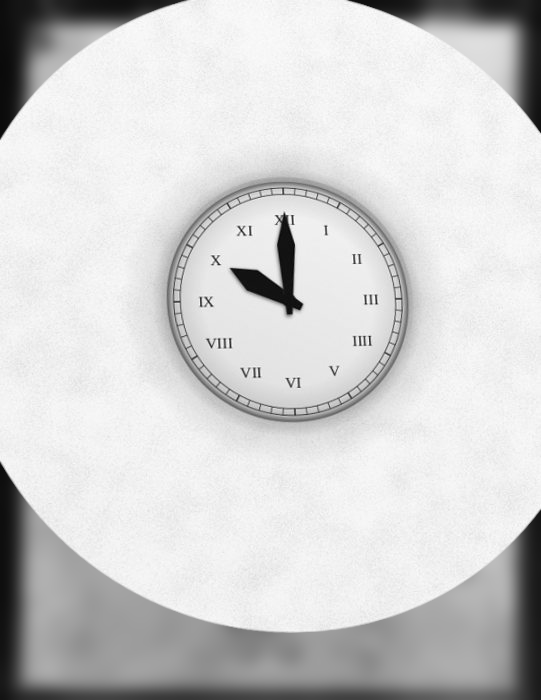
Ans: 10:00
